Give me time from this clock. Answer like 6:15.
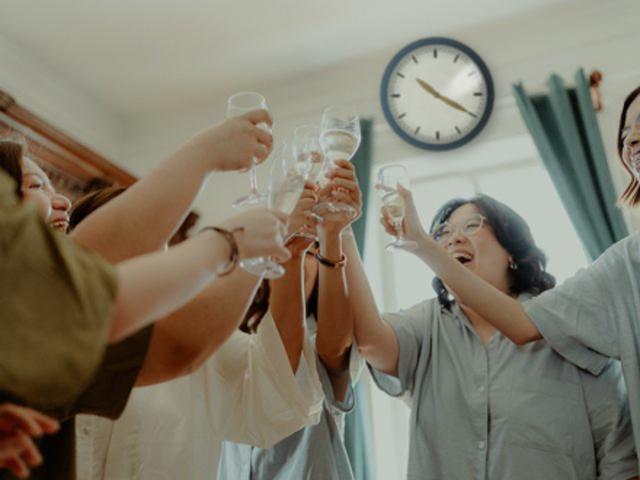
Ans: 10:20
